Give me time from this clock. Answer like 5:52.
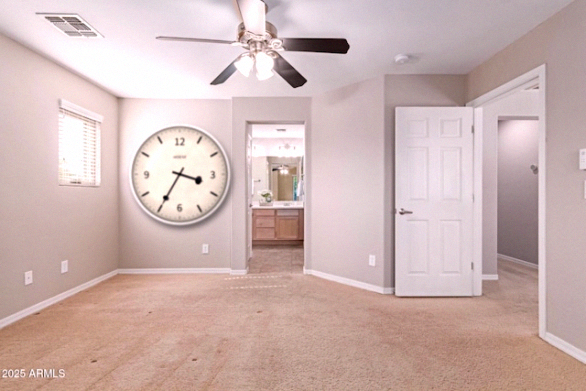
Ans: 3:35
